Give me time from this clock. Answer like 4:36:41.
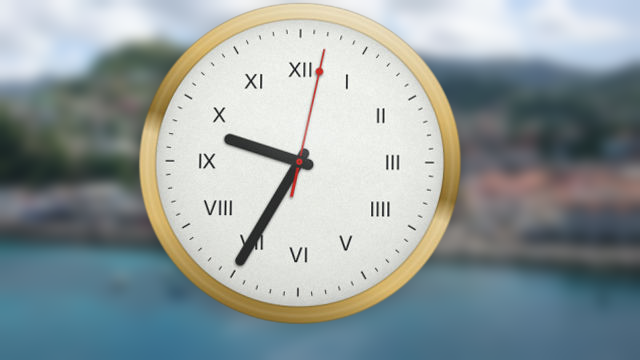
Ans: 9:35:02
